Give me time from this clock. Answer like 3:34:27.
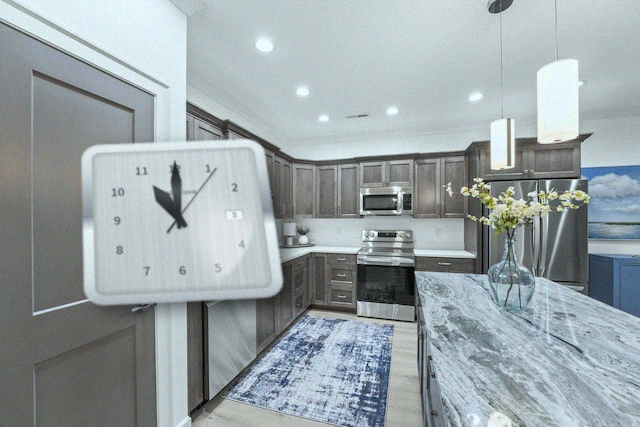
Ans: 11:00:06
